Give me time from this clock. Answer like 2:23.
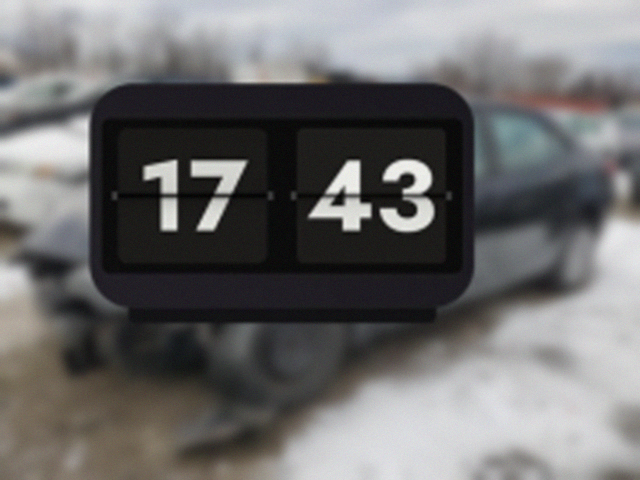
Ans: 17:43
